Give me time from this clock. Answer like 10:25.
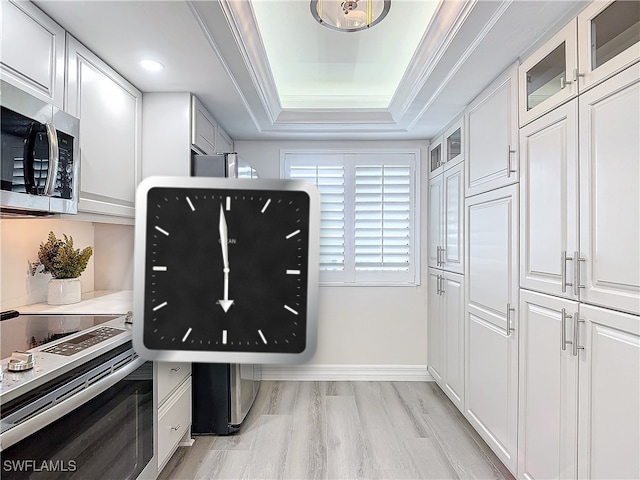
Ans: 5:59
